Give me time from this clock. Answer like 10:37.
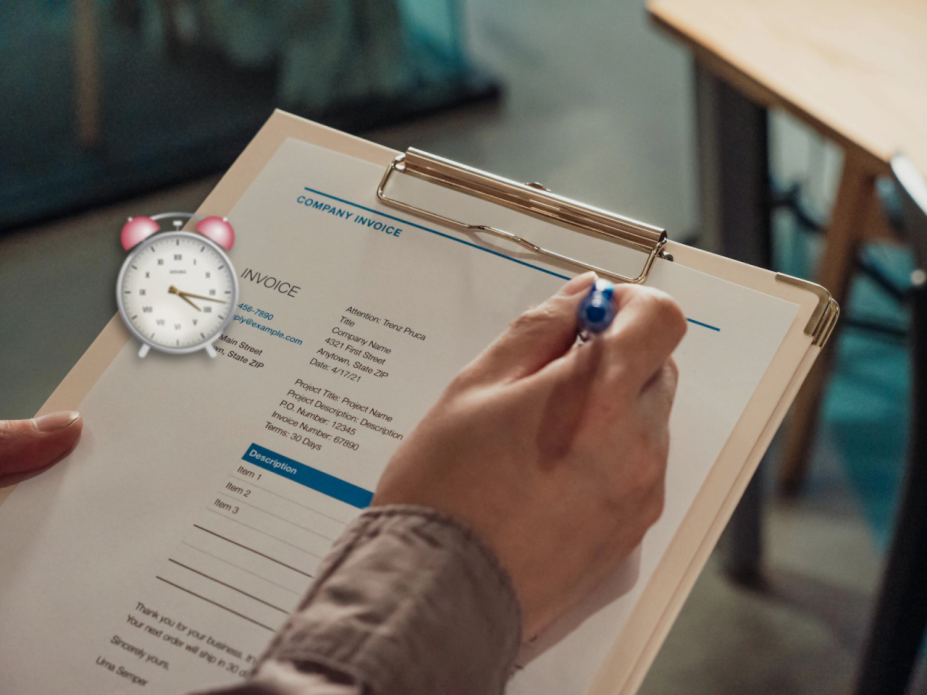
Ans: 4:17
